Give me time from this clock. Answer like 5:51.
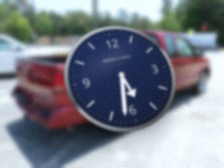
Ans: 5:32
